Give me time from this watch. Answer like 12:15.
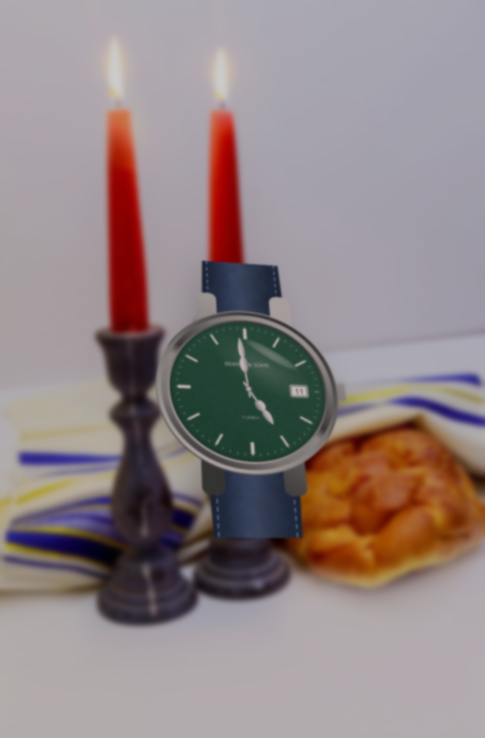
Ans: 4:59
